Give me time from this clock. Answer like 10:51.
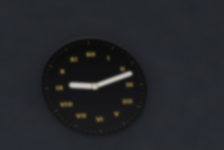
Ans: 9:12
